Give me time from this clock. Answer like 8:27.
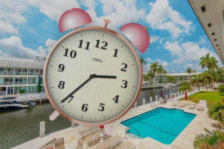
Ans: 2:36
